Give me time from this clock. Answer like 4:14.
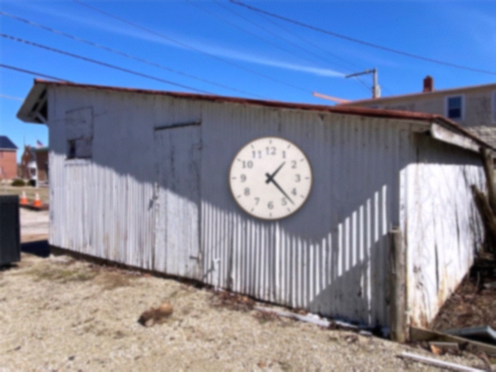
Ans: 1:23
